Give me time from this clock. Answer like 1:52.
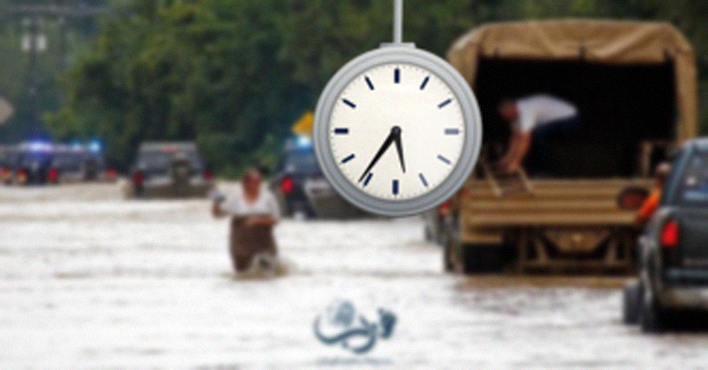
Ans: 5:36
